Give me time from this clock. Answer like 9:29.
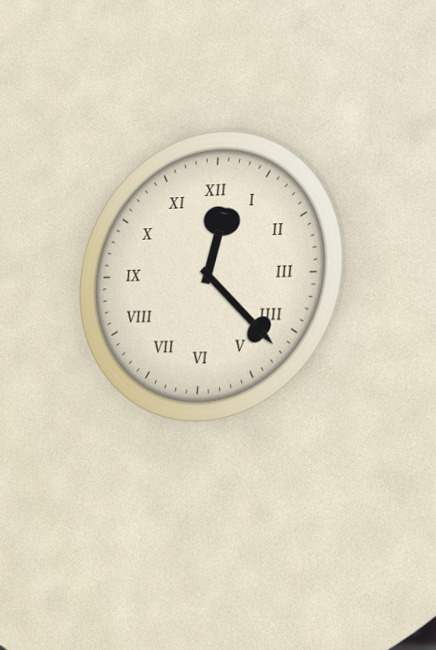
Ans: 12:22
